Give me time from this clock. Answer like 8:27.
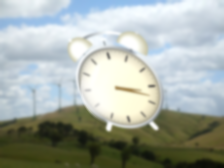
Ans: 3:18
